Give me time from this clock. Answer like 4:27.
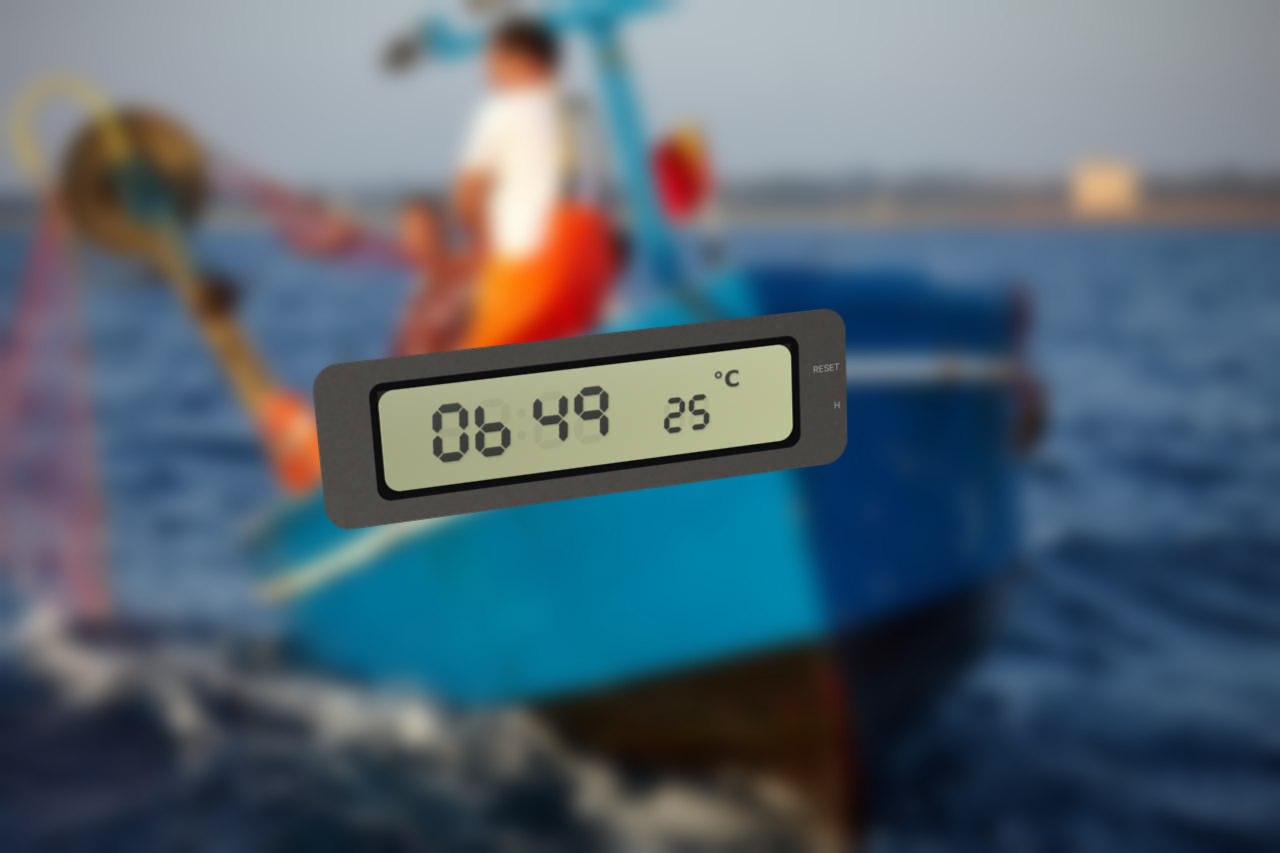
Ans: 6:49
